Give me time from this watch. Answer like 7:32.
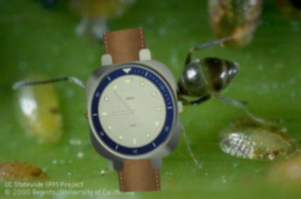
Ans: 8:54
